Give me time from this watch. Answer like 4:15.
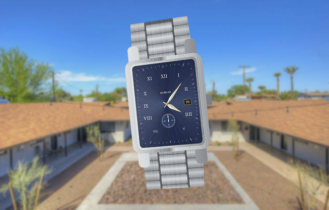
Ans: 4:07
